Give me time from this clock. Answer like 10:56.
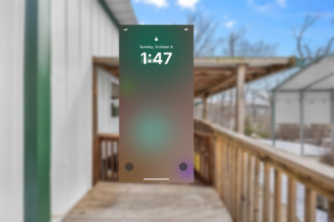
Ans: 1:47
